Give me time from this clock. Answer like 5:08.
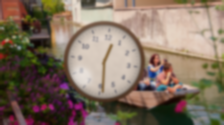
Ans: 12:29
